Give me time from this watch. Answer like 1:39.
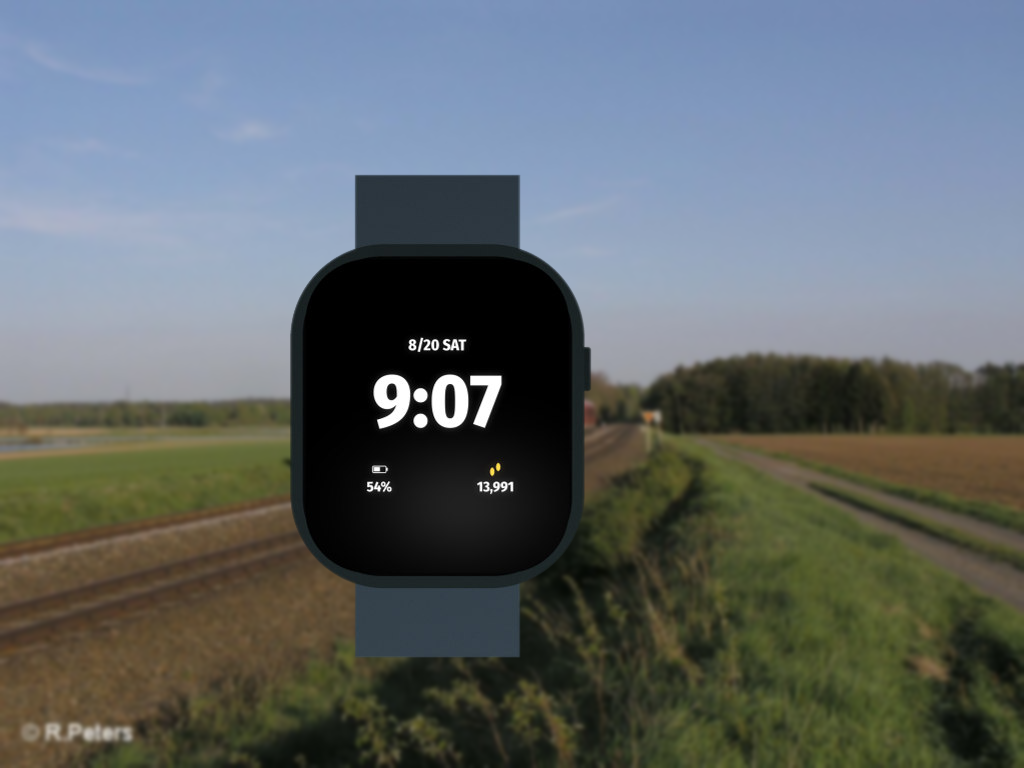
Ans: 9:07
